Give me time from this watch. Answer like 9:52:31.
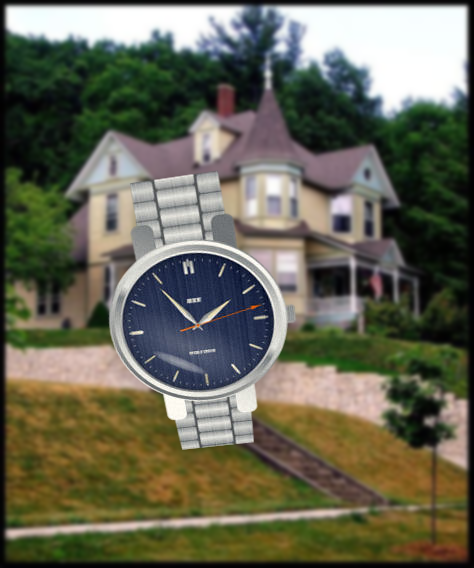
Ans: 1:54:13
